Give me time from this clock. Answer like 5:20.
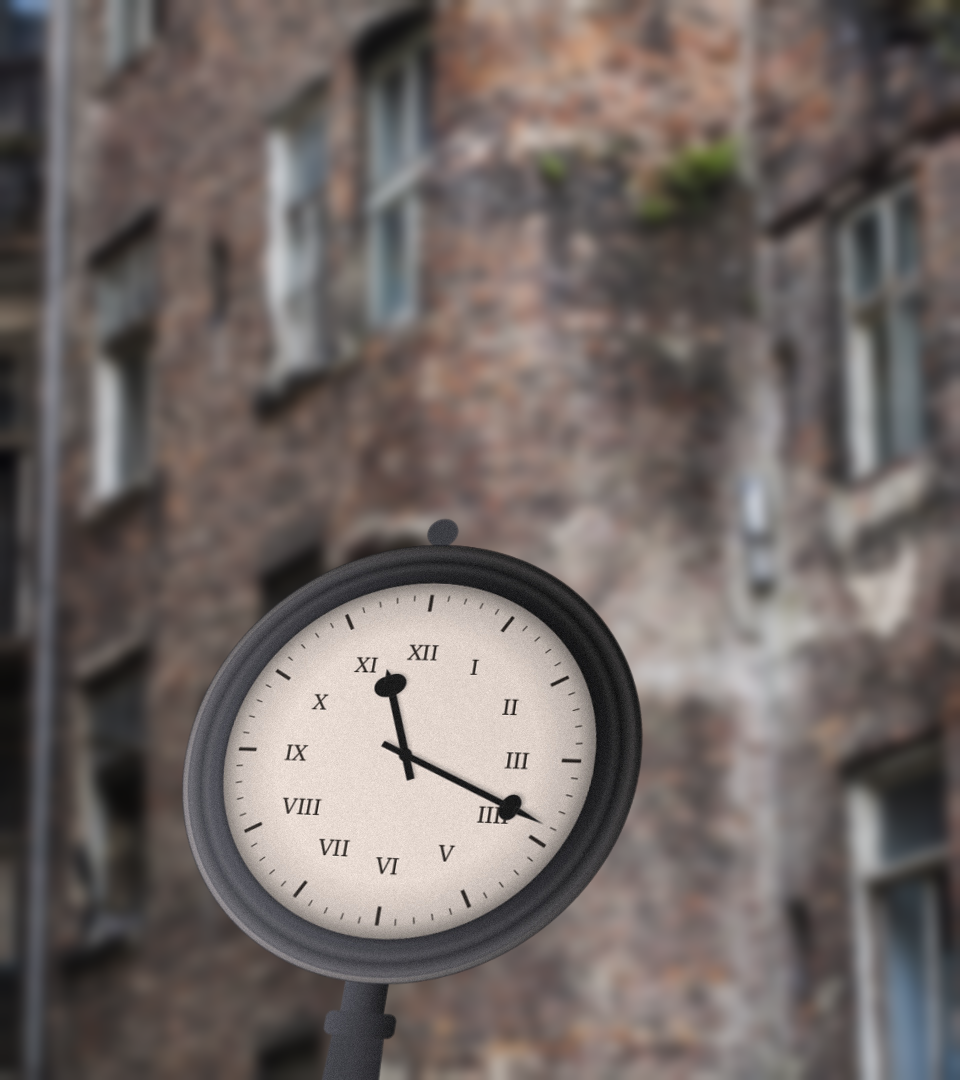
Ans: 11:19
